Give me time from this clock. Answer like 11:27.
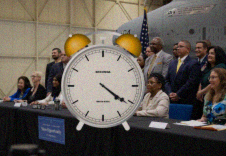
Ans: 4:21
